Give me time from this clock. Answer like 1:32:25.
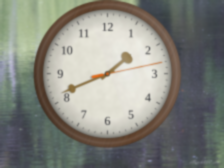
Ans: 1:41:13
